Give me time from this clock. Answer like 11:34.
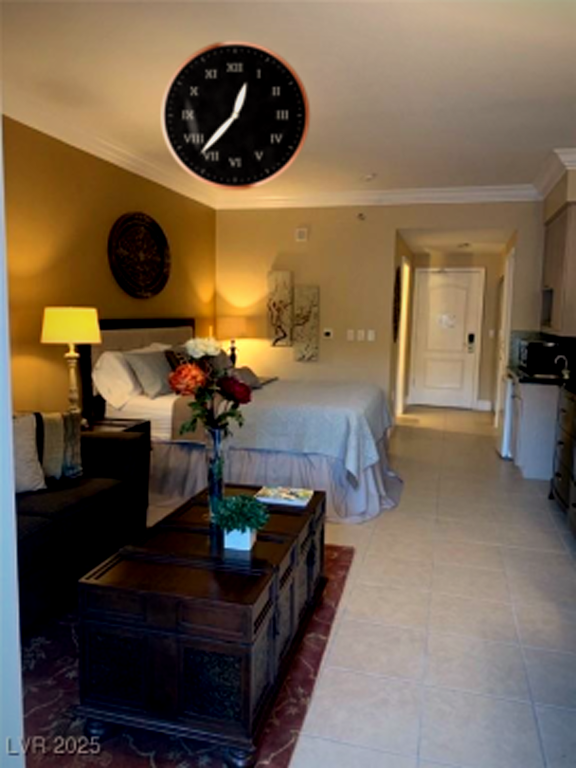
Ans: 12:37
